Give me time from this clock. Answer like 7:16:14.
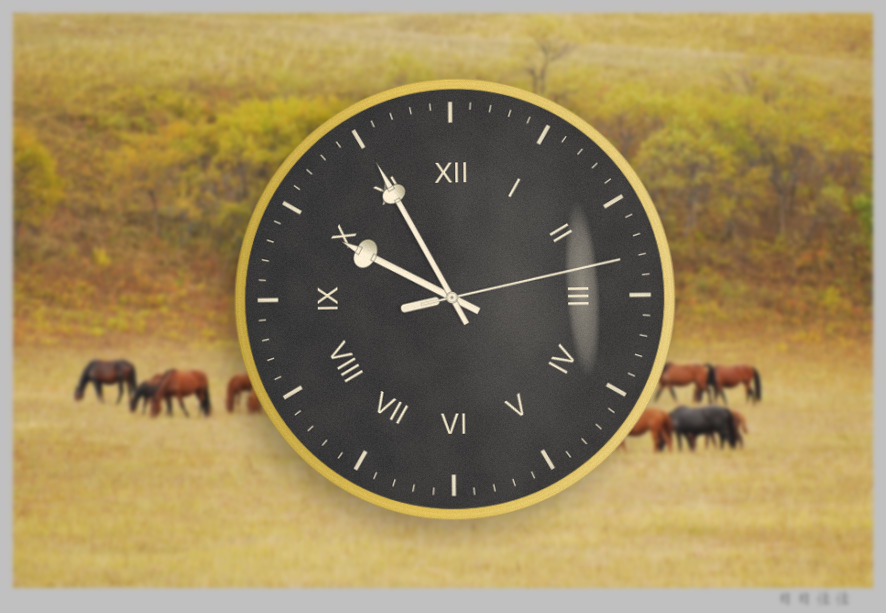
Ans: 9:55:13
